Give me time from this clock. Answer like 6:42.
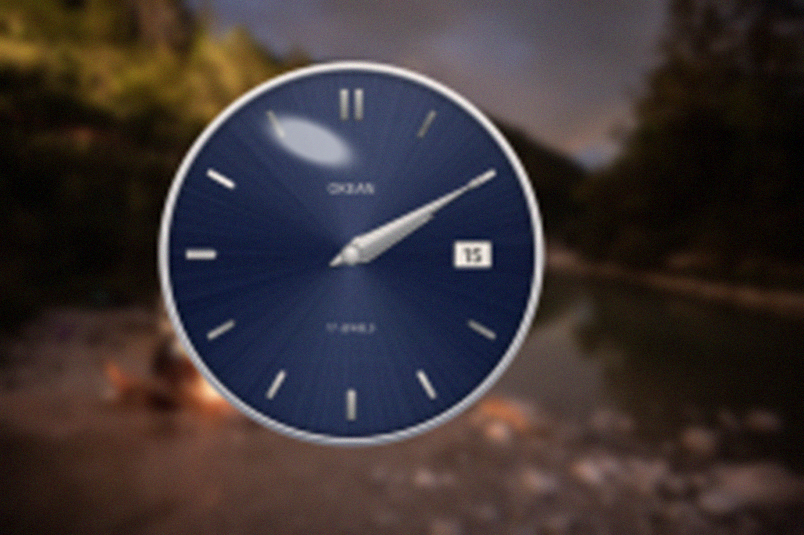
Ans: 2:10
